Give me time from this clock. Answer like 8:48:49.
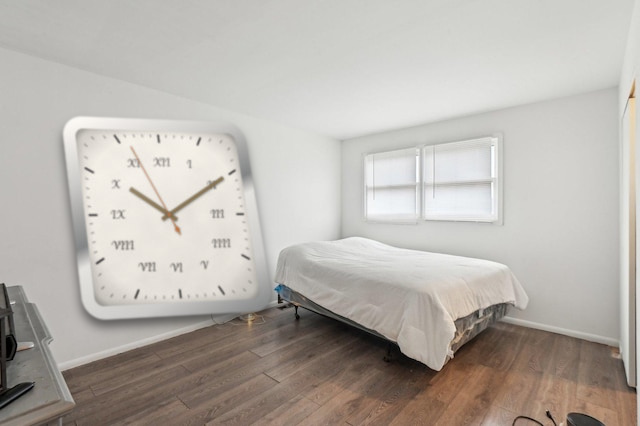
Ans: 10:09:56
